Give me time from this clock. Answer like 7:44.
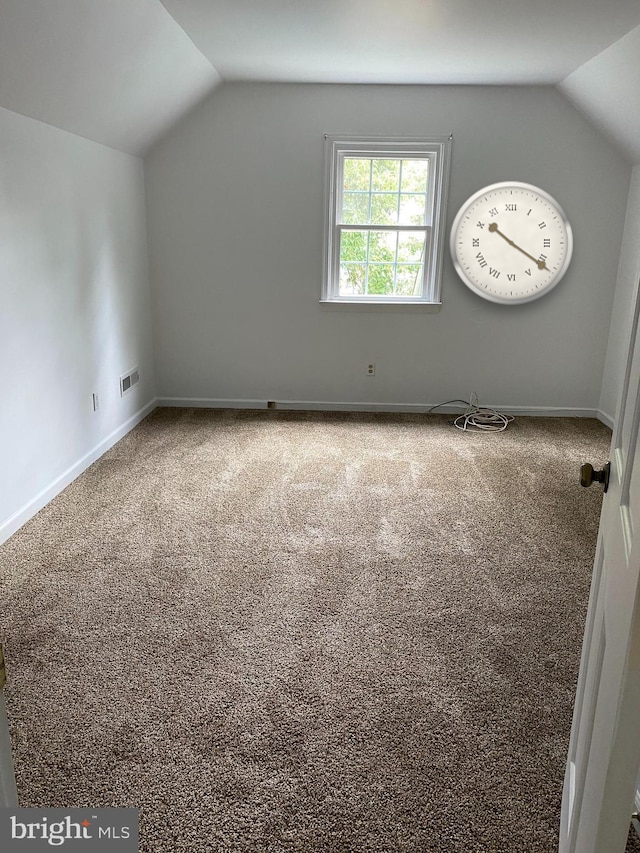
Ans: 10:21
